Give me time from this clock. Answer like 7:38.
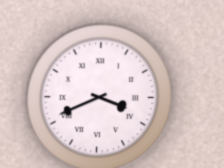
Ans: 3:41
